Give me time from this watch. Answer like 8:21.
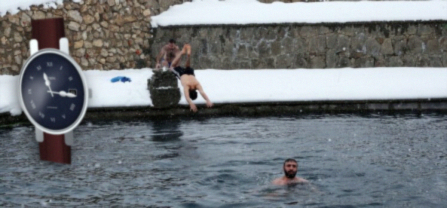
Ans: 11:16
